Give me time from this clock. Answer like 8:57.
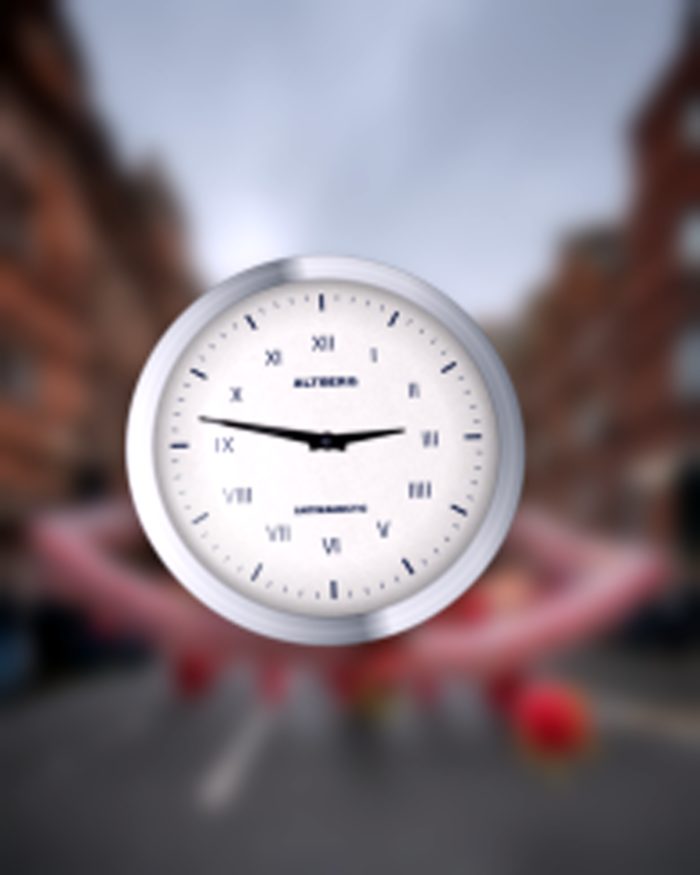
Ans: 2:47
